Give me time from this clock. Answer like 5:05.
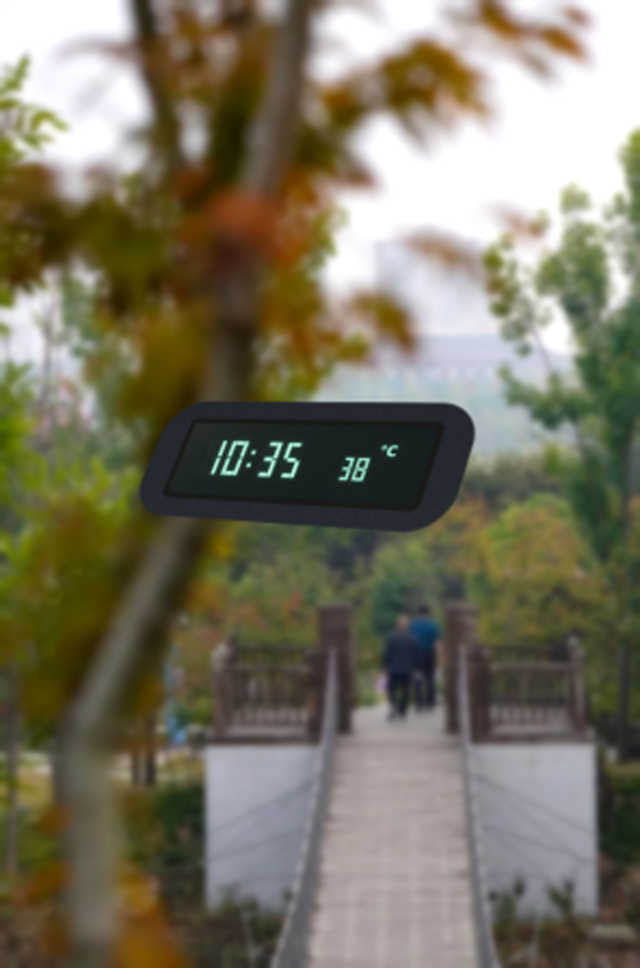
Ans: 10:35
